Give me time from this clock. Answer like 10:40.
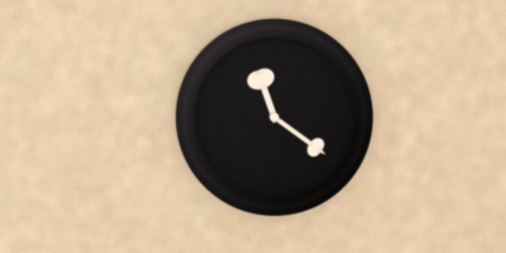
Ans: 11:21
